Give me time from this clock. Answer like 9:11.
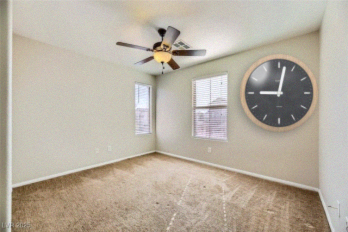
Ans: 9:02
